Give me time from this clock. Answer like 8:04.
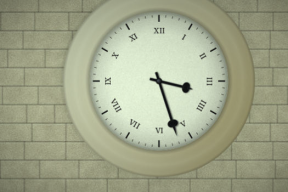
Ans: 3:27
